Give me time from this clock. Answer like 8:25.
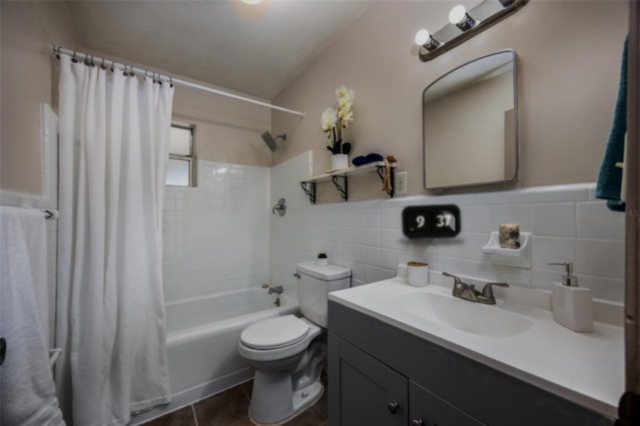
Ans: 9:37
